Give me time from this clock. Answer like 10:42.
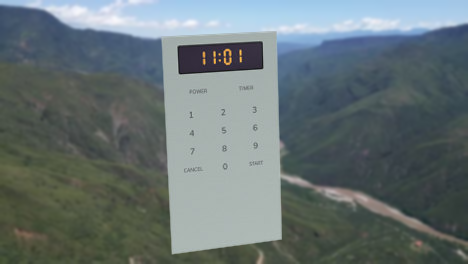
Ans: 11:01
